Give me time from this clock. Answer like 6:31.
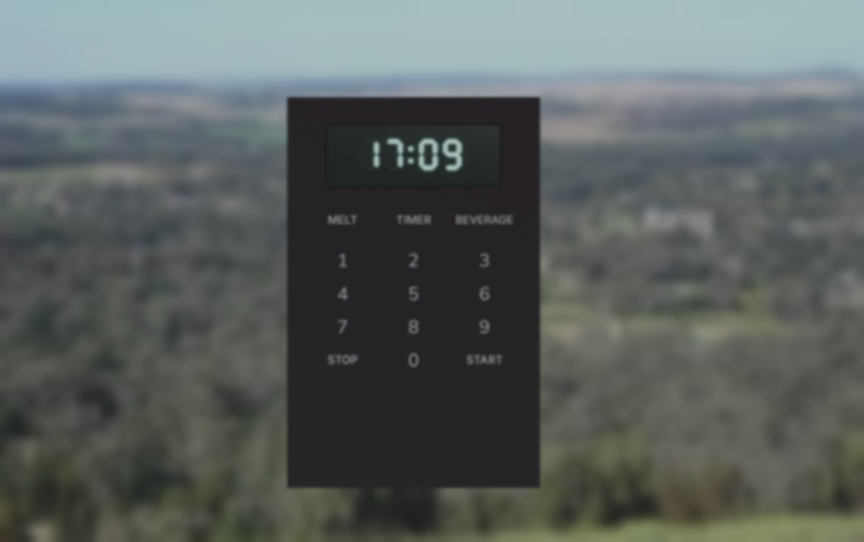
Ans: 17:09
